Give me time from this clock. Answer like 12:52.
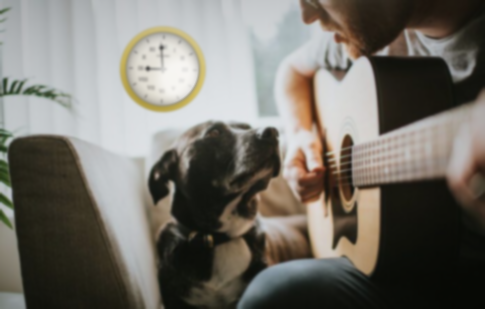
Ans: 8:59
